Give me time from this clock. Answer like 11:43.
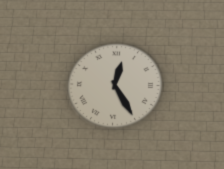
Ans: 12:25
